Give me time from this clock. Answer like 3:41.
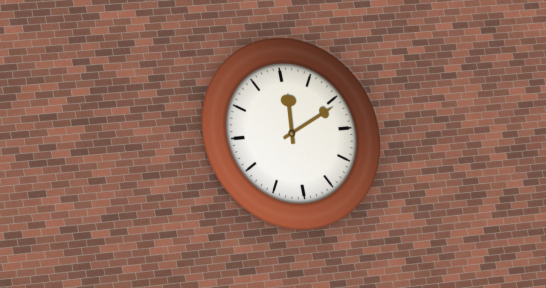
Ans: 12:11
